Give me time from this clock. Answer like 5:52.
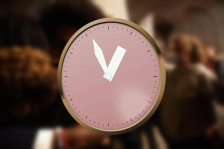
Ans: 12:56
